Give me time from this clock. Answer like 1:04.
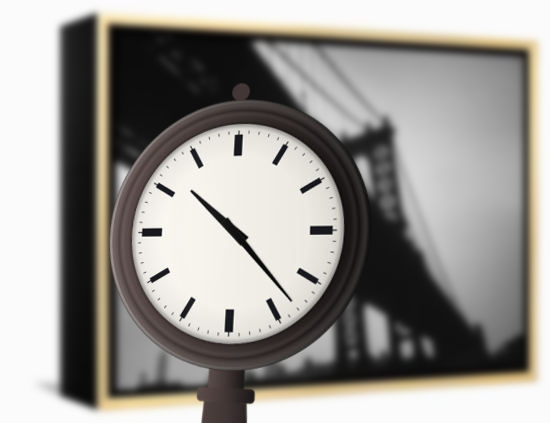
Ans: 10:23
